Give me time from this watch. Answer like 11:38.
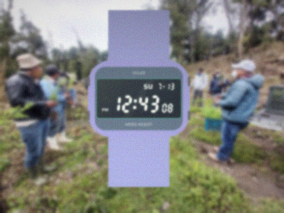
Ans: 12:43
